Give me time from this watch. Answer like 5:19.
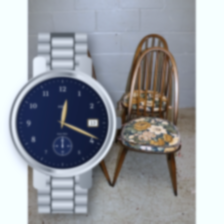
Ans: 12:19
